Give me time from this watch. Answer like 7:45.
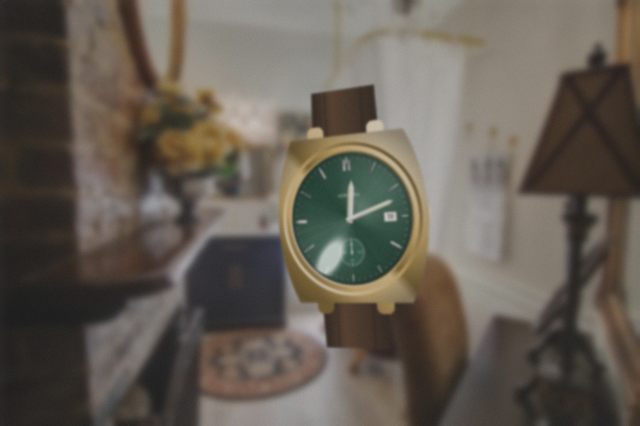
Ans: 12:12
